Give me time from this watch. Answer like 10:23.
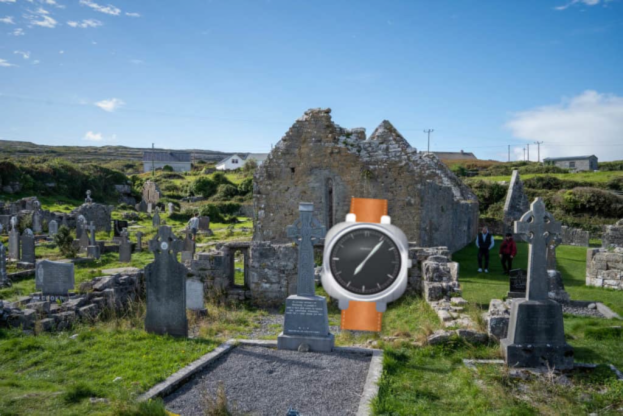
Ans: 7:06
